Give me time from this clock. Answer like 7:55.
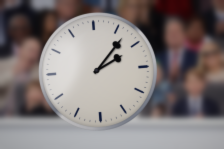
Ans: 2:07
